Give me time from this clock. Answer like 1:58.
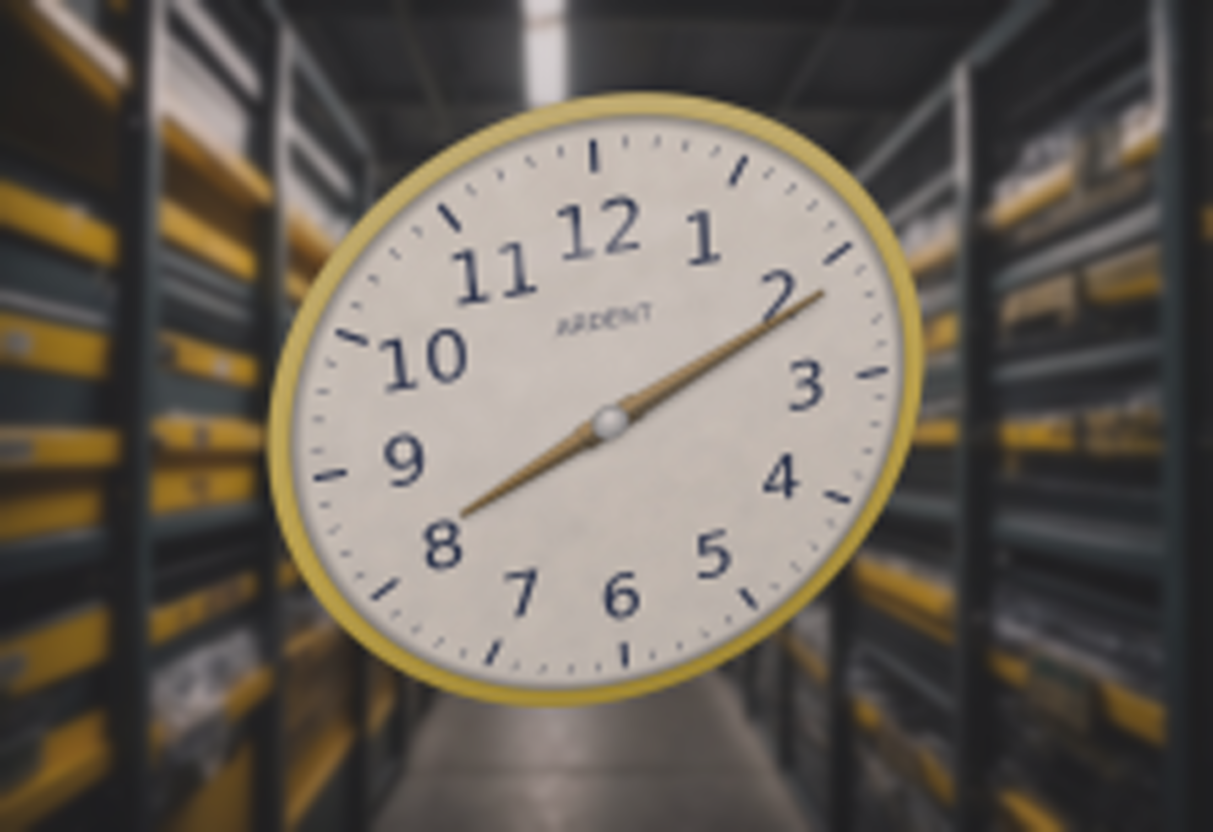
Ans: 8:11
